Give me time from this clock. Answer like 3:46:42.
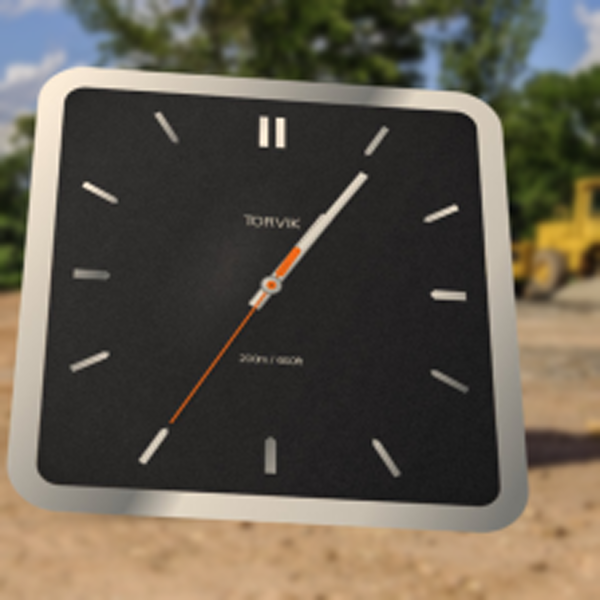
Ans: 1:05:35
